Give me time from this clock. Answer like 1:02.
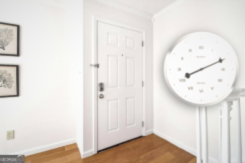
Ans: 8:11
